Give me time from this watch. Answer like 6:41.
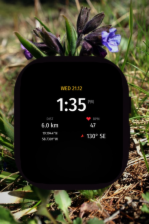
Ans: 1:35
